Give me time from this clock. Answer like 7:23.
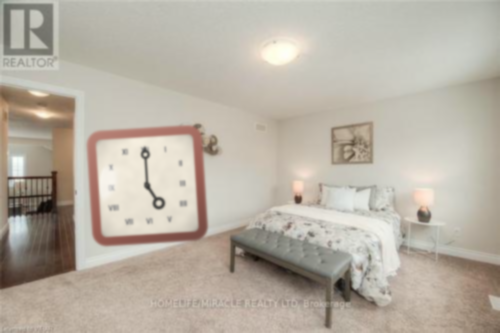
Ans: 5:00
